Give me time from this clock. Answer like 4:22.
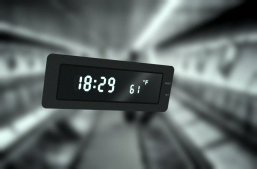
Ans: 18:29
